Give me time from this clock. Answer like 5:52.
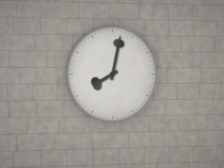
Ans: 8:02
